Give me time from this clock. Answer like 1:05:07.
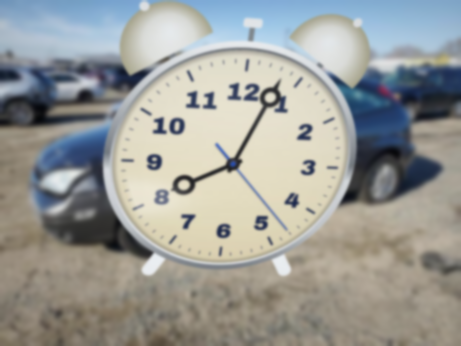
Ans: 8:03:23
